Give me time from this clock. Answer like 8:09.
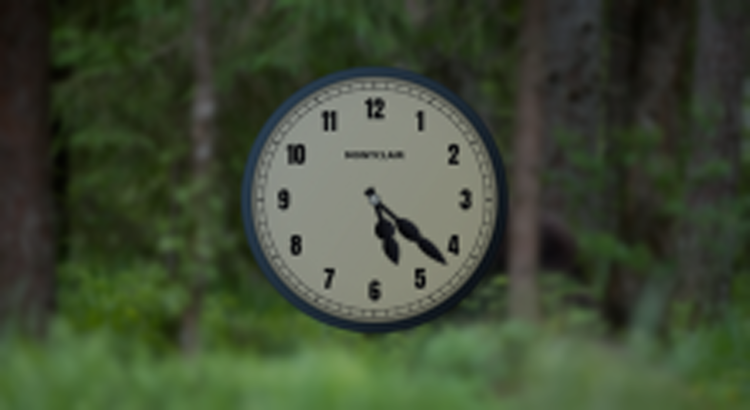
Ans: 5:22
